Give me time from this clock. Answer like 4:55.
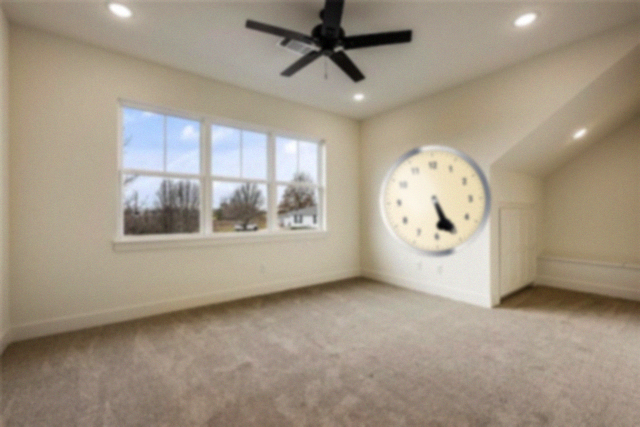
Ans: 5:26
